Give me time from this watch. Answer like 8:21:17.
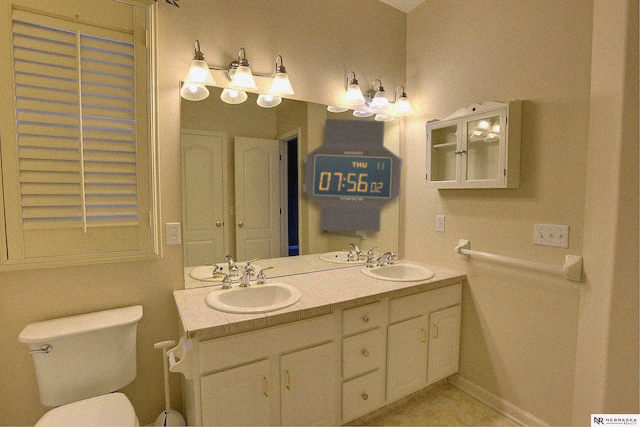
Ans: 7:56:02
